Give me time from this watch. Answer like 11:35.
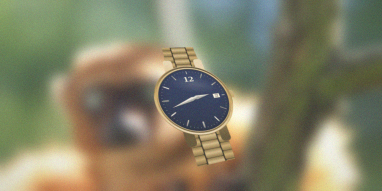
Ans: 2:42
